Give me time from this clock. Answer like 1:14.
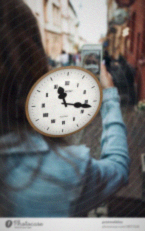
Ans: 11:17
